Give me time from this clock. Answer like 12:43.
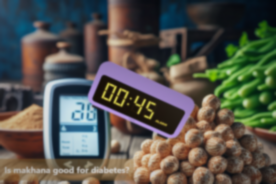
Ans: 0:45
